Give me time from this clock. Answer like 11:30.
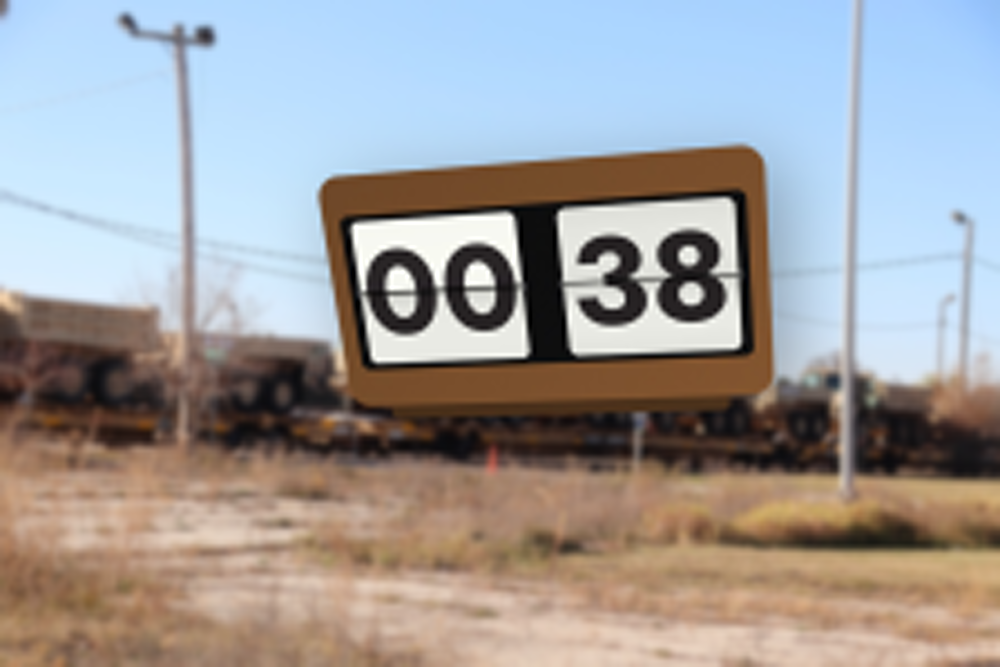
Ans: 0:38
